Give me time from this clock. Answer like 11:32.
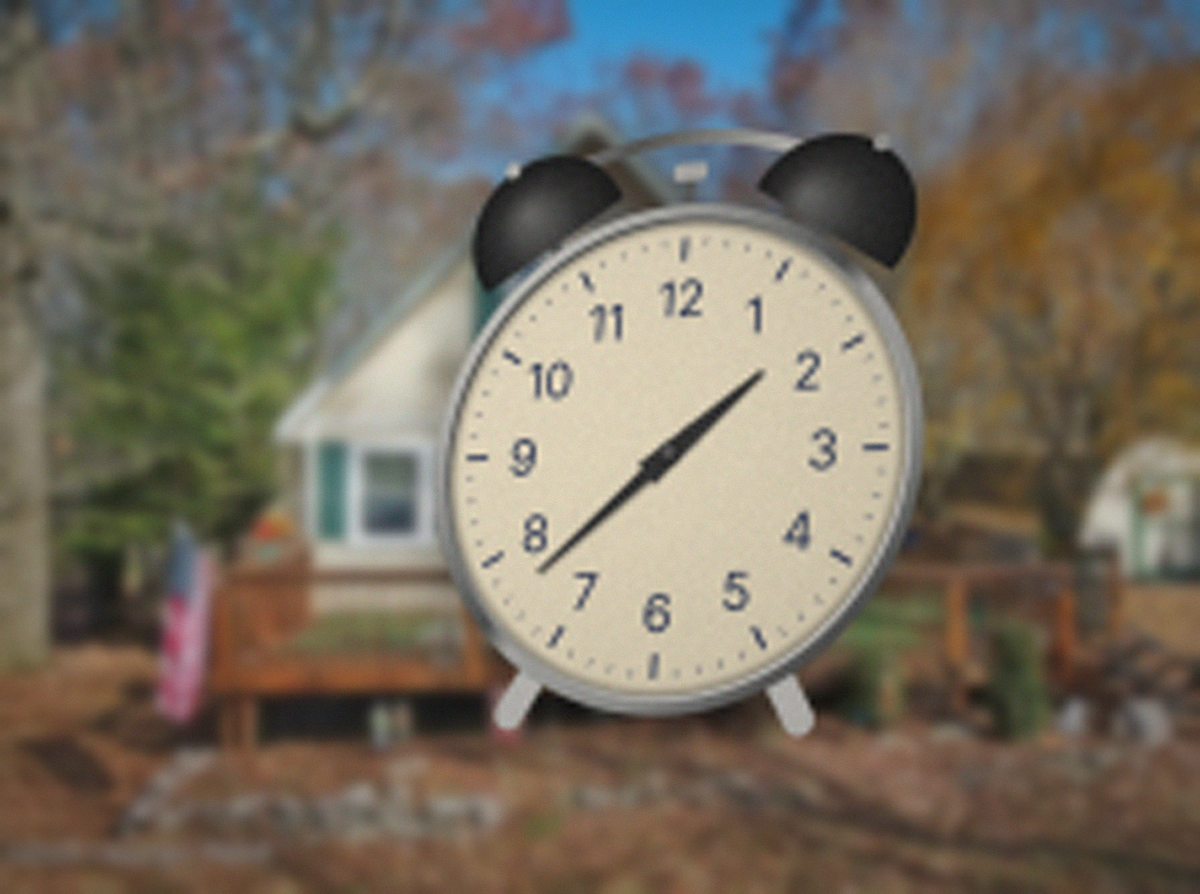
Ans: 1:38
